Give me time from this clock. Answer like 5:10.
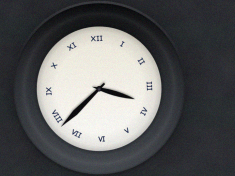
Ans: 3:38
